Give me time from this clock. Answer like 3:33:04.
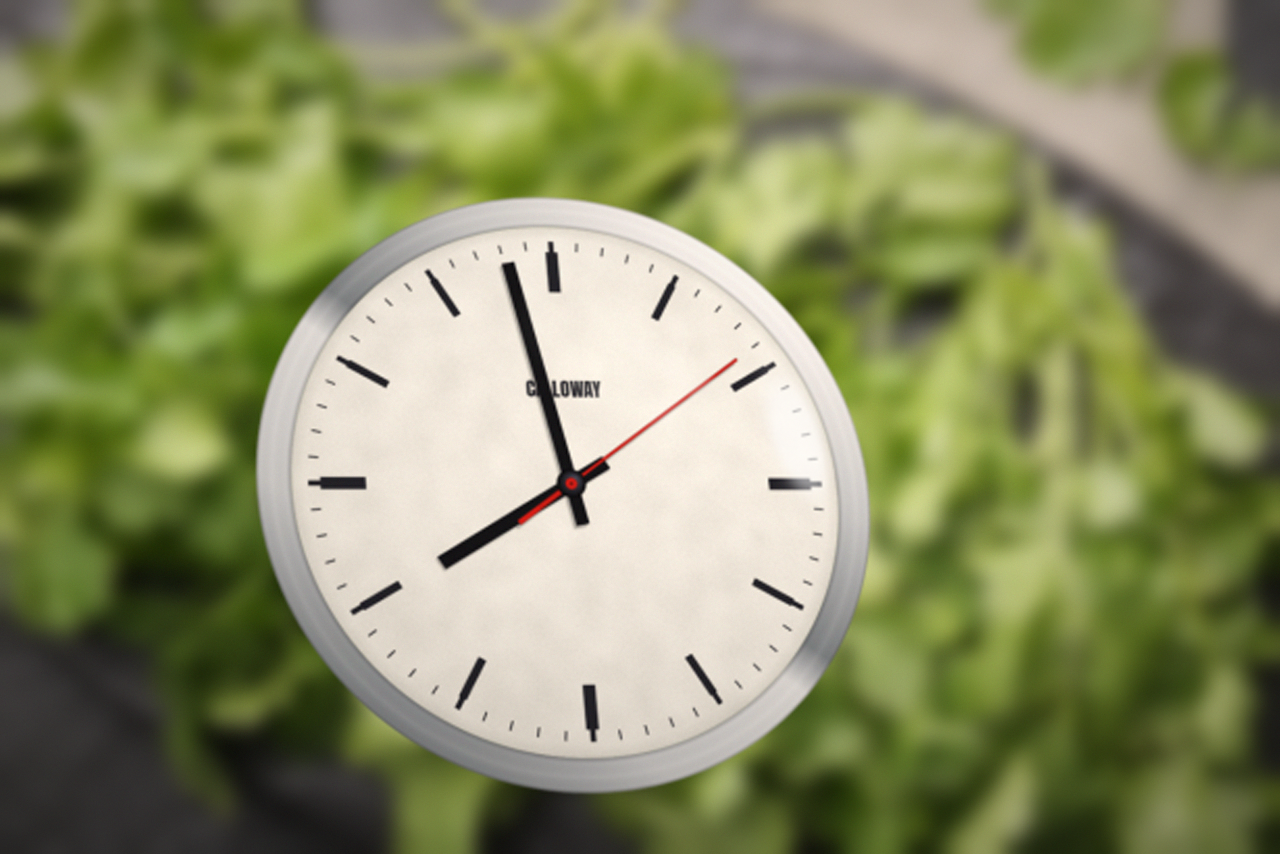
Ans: 7:58:09
